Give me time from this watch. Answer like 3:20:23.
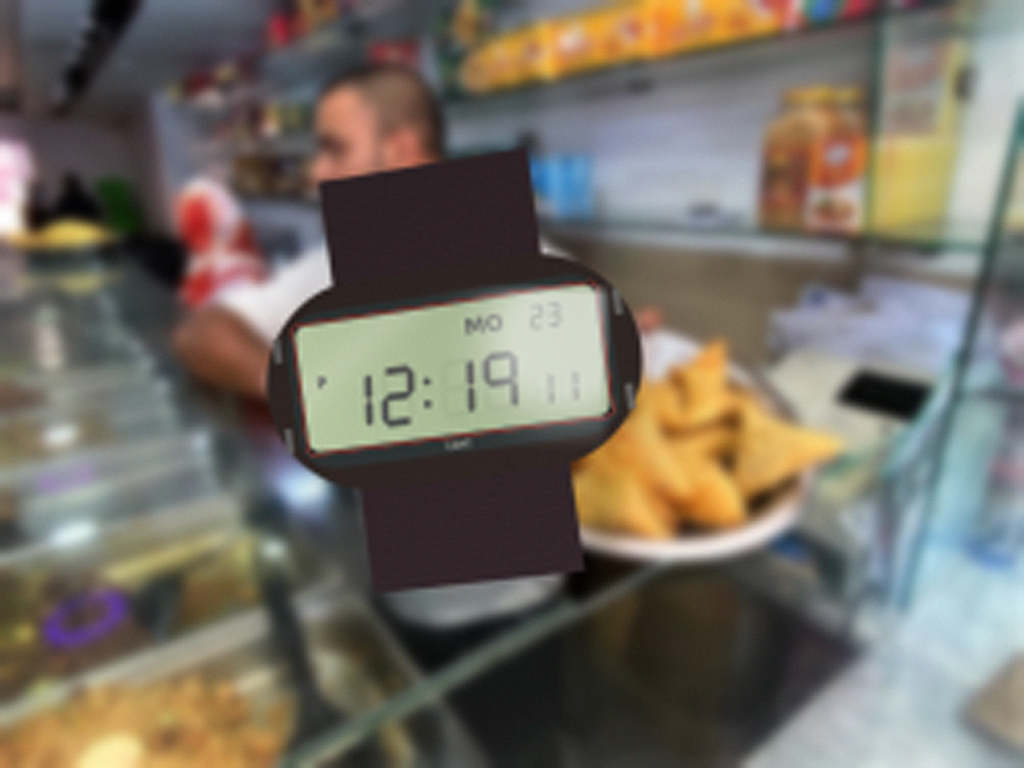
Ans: 12:19:11
